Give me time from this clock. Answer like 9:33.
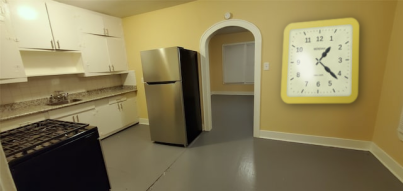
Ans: 1:22
